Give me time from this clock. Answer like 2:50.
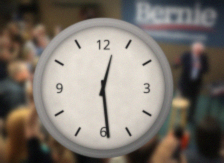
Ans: 12:29
